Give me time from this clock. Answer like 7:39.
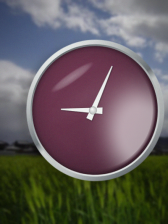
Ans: 9:04
